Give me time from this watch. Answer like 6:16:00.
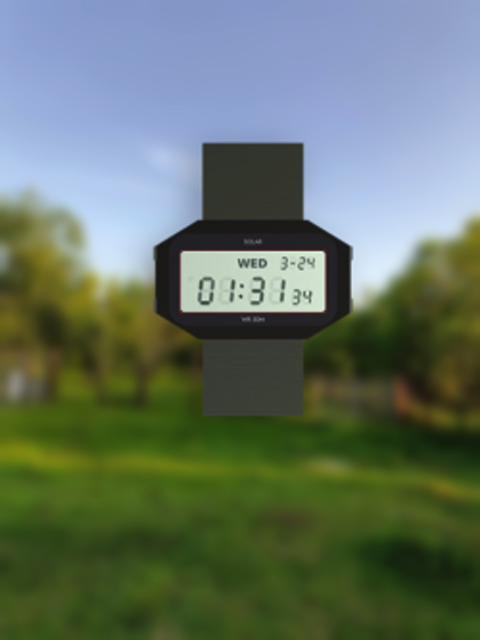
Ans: 1:31:34
